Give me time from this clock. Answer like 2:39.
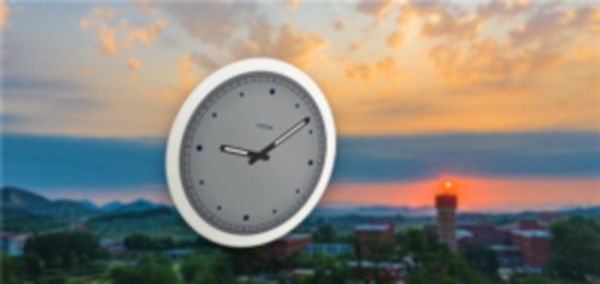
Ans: 9:08
